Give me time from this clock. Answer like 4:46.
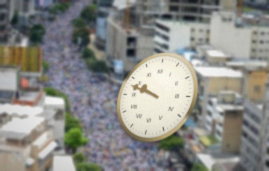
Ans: 9:48
